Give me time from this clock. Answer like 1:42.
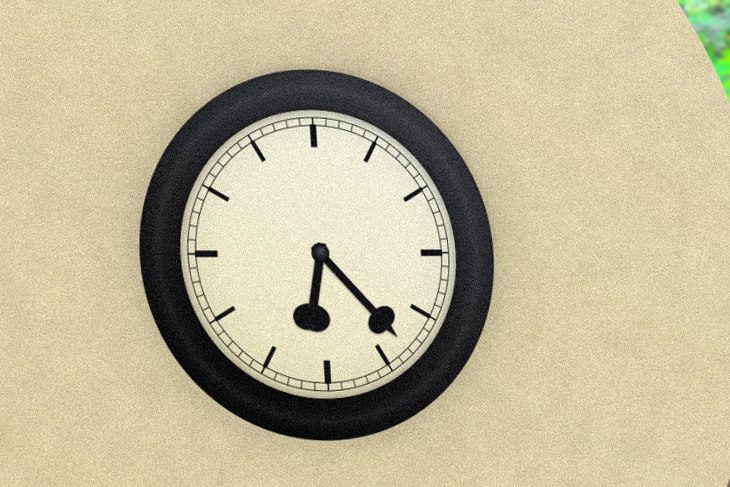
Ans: 6:23
